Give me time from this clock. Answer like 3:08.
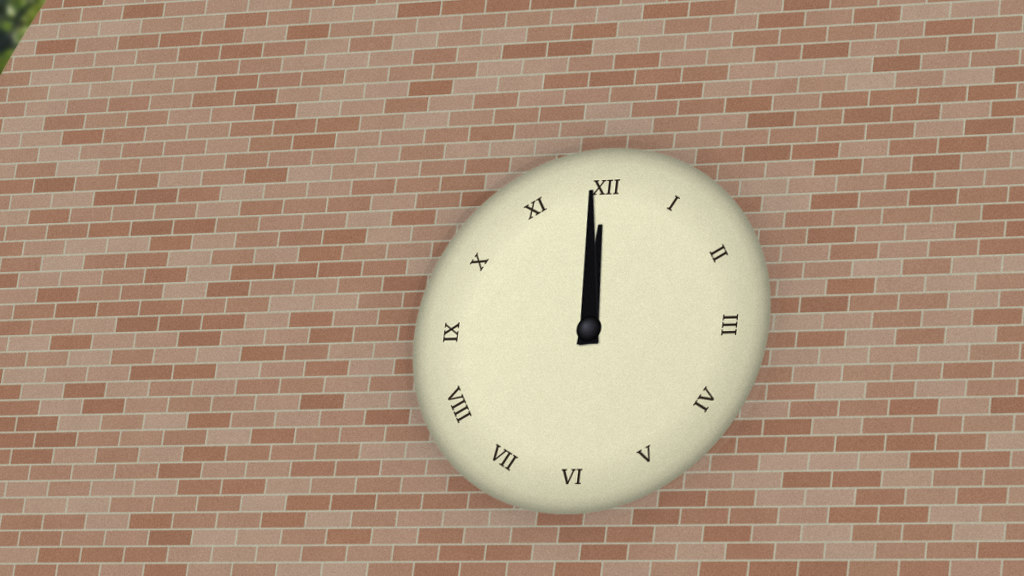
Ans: 11:59
